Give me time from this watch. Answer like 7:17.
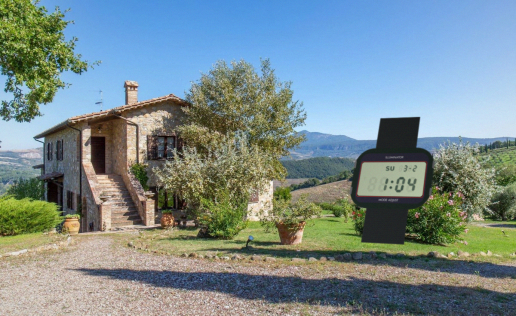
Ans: 1:04
